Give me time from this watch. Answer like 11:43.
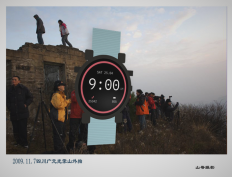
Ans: 9:00
